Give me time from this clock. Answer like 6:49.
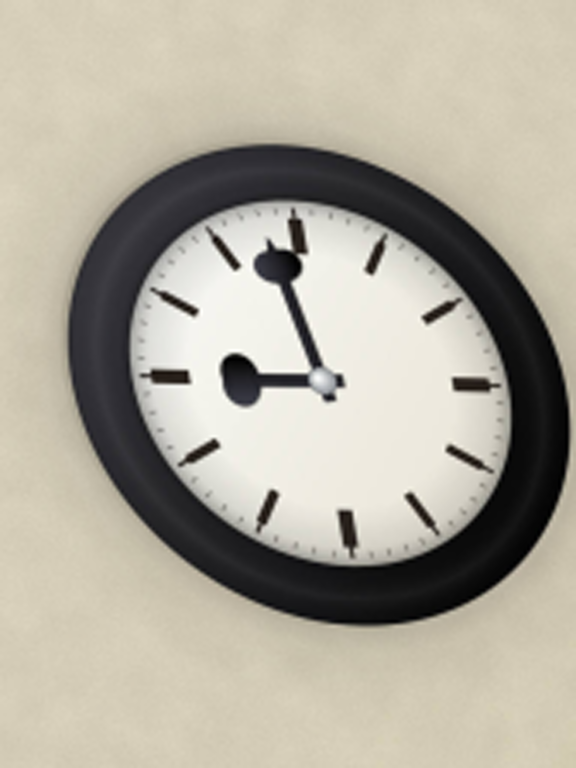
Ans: 8:58
